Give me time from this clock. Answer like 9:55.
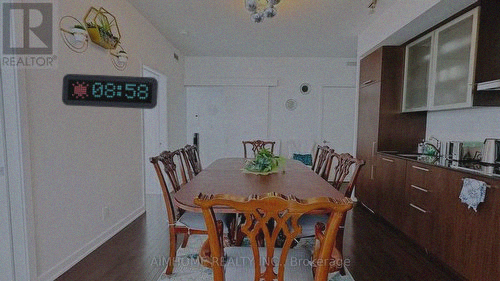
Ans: 8:58
